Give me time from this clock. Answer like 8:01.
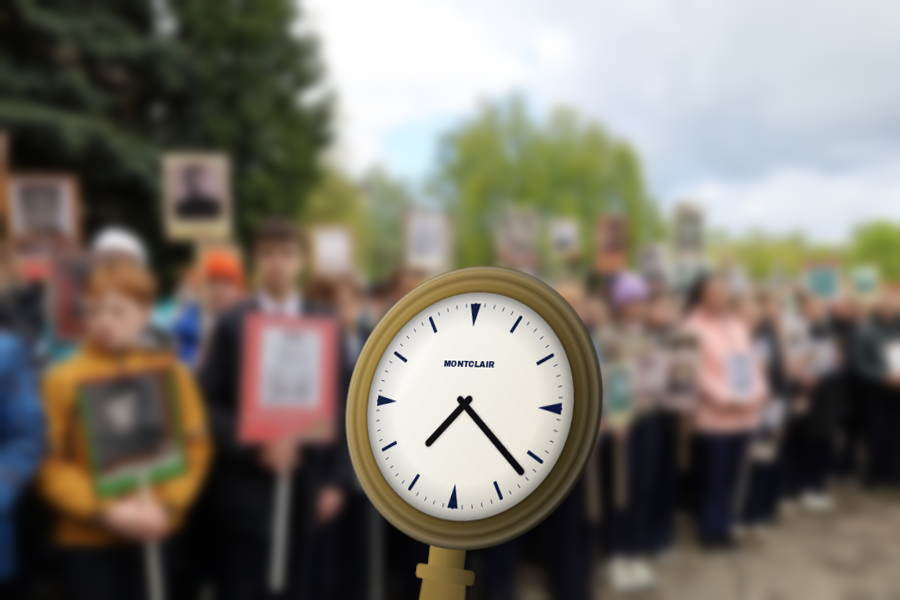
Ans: 7:22
